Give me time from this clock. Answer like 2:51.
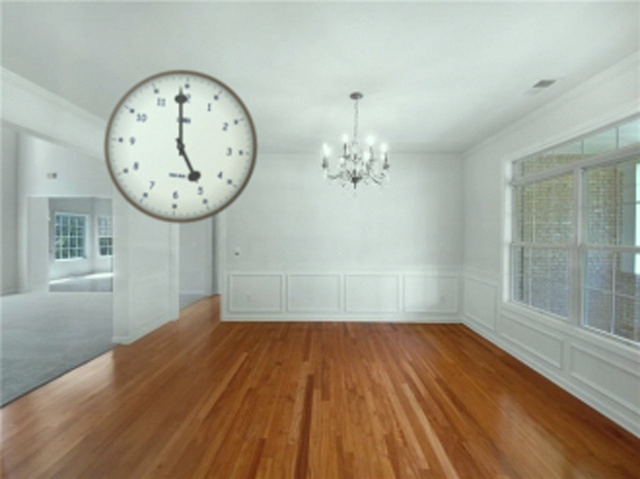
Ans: 4:59
